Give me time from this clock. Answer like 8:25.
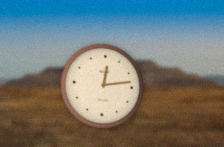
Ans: 12:13
